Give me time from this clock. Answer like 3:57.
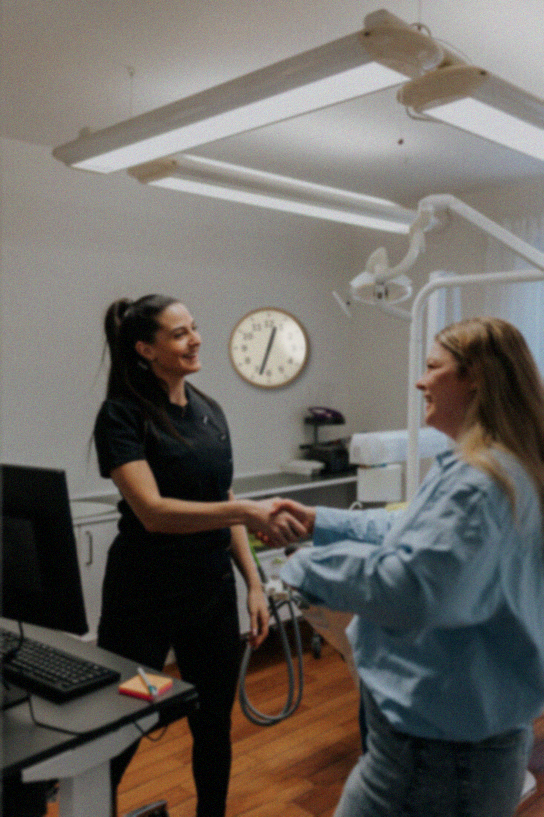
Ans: 12:33
